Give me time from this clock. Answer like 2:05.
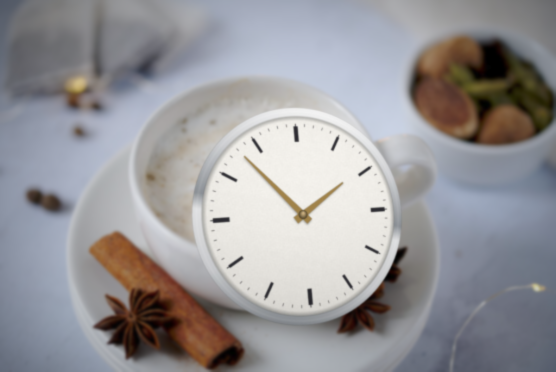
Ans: 1:53
